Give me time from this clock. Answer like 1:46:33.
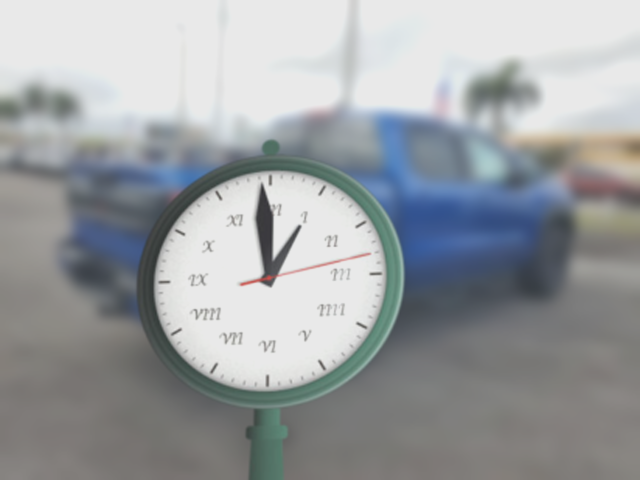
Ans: 12:59:13
